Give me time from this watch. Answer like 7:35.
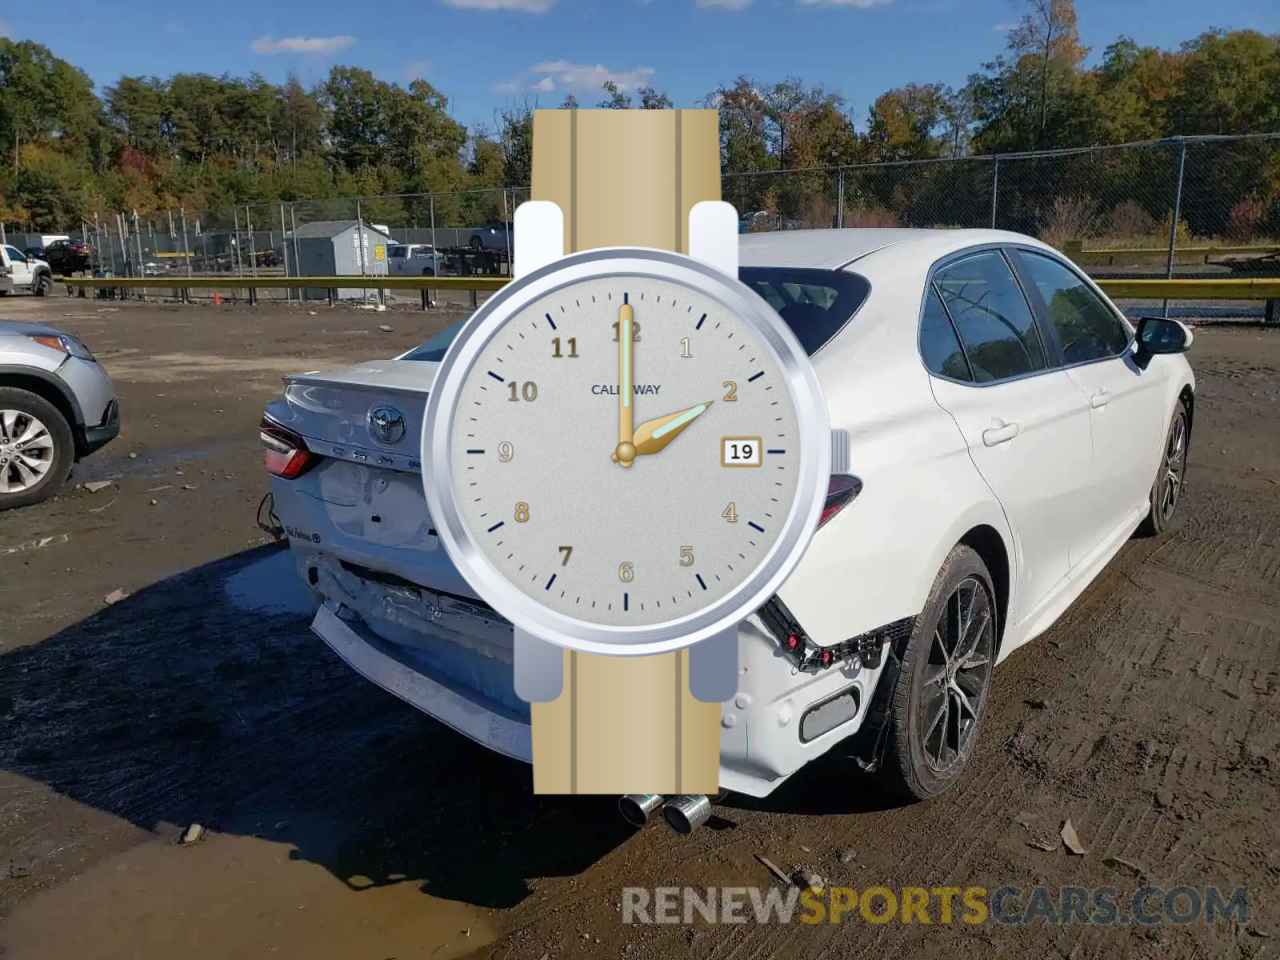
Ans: 2:00
